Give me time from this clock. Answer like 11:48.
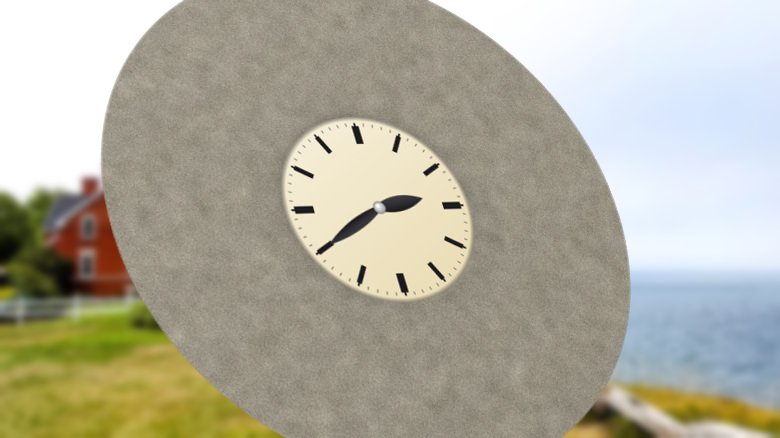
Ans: 2:40
